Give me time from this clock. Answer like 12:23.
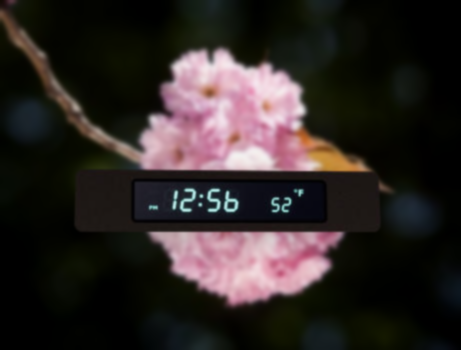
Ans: 12:56
